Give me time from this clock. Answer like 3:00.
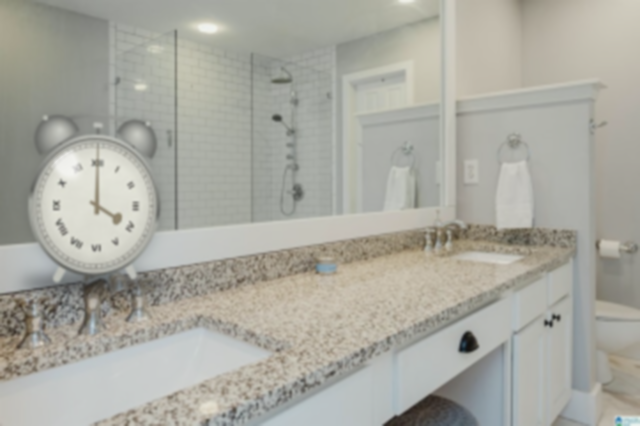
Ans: 4:00
